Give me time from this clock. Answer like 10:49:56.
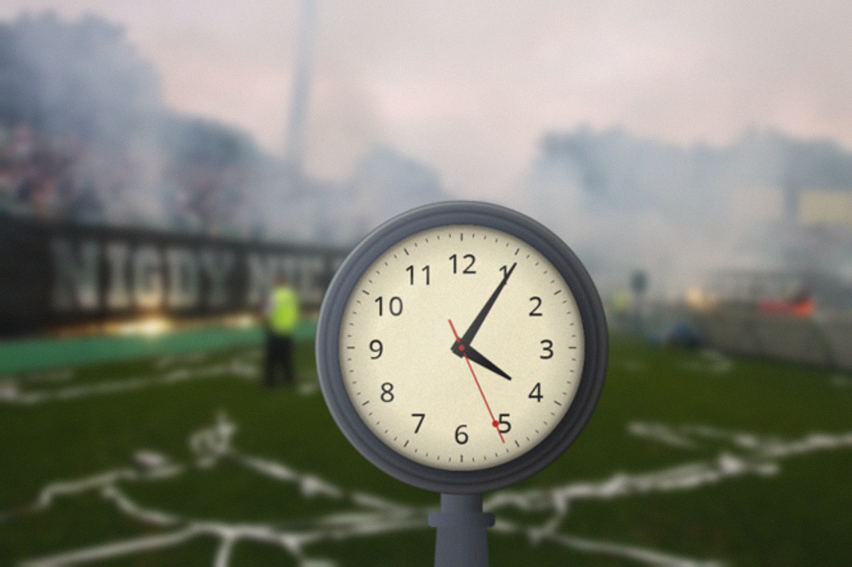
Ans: 4:05:26
